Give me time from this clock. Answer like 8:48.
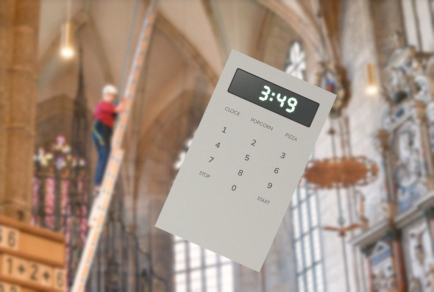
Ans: 3:49
